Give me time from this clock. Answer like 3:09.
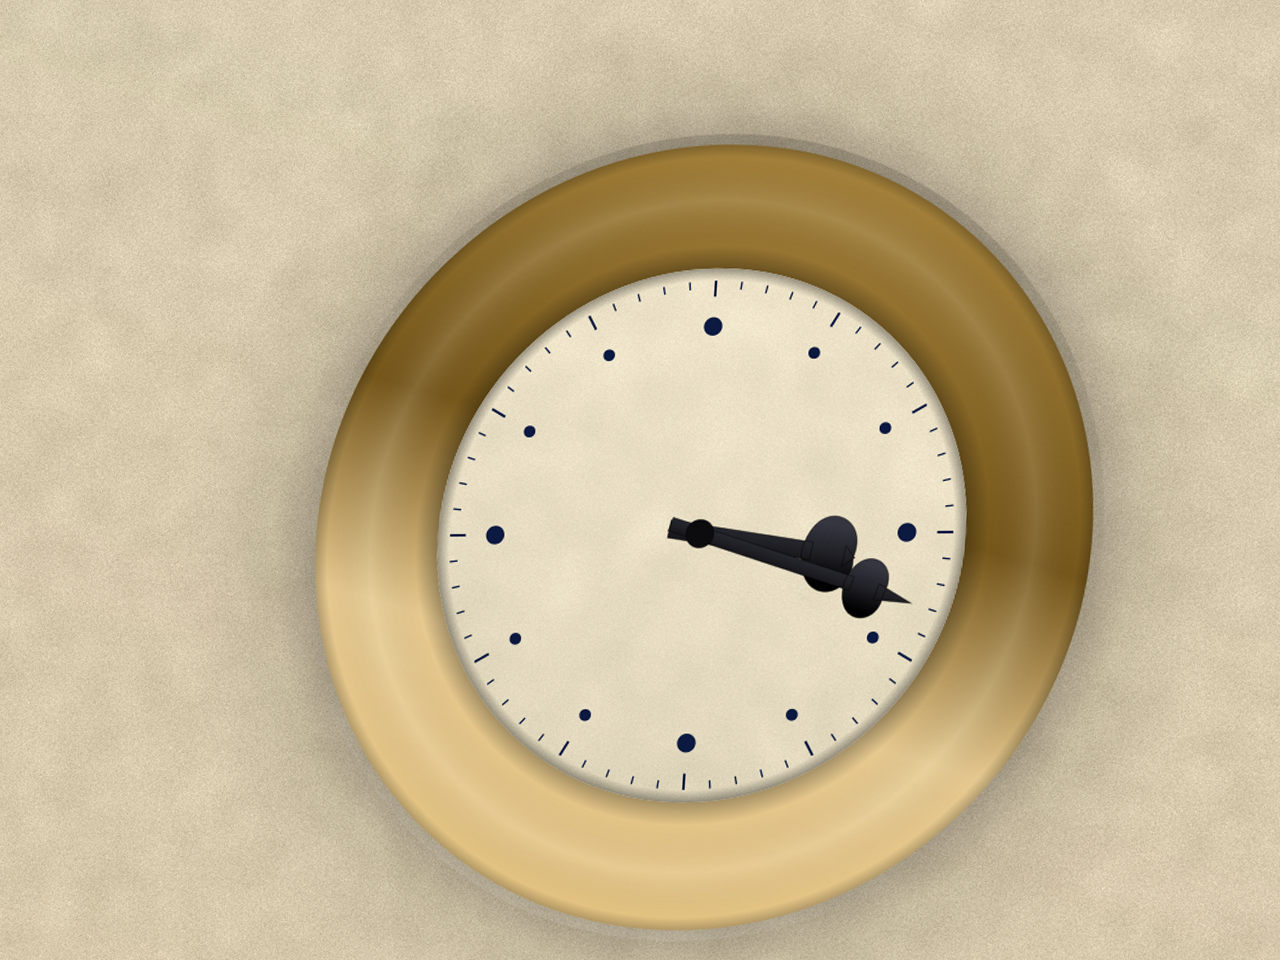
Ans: 3:18
